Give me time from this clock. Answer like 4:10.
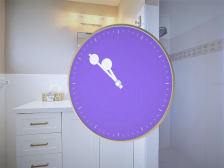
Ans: 10:52
